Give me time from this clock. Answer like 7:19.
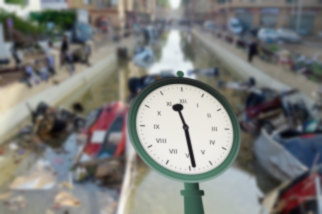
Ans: 11:29
